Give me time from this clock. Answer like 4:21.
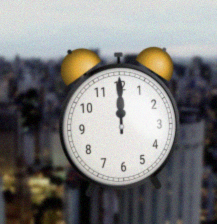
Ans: 12:00
